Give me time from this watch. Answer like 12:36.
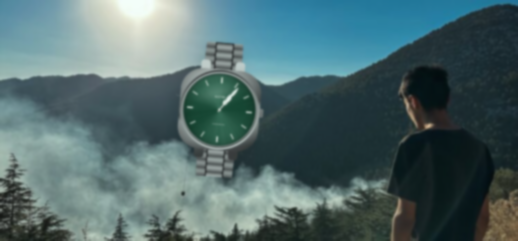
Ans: 1:06
